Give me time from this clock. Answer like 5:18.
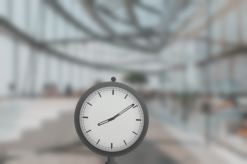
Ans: 8:09
